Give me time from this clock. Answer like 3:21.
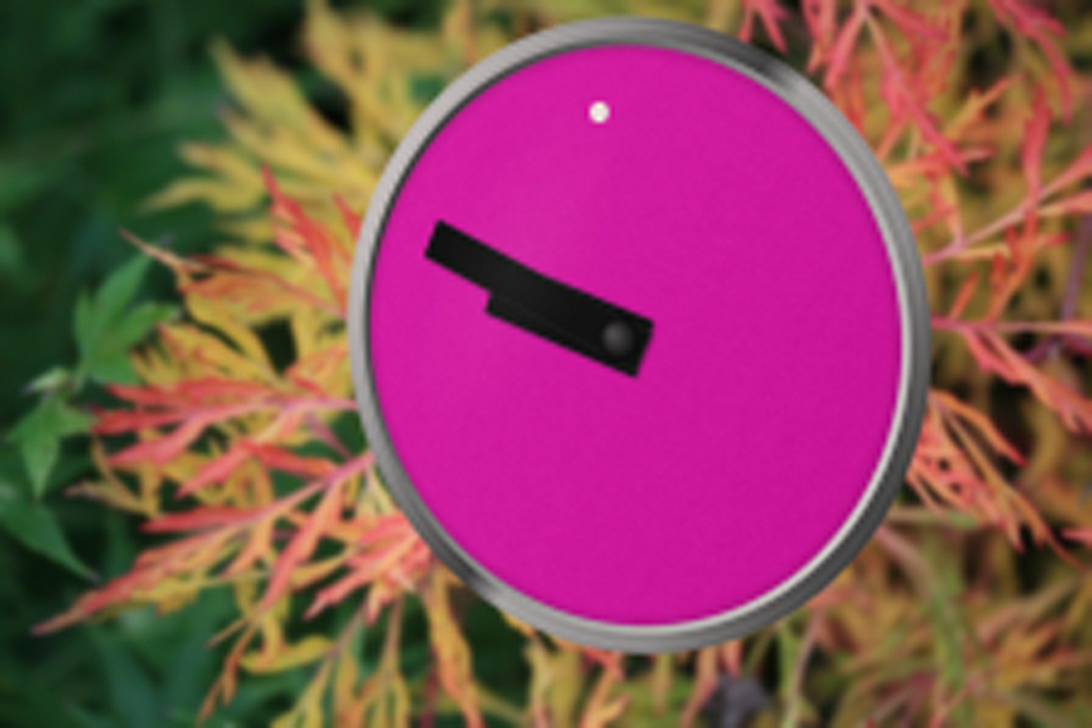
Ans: 9:50
